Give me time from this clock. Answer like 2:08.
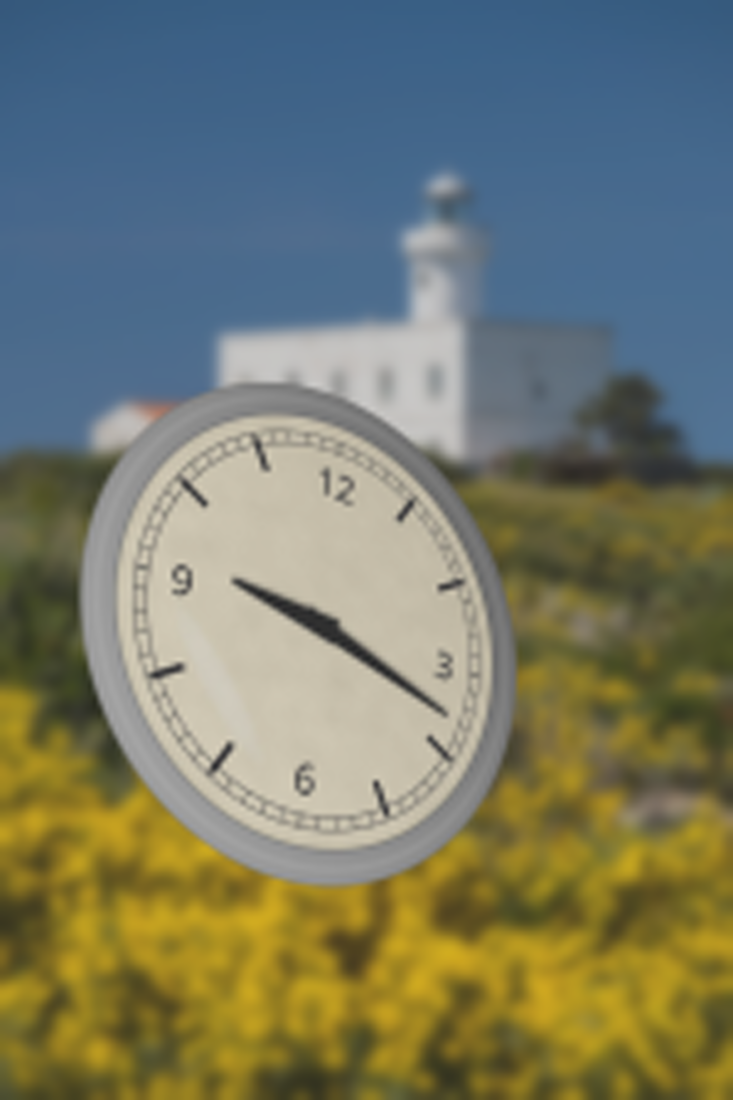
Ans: 9:18
